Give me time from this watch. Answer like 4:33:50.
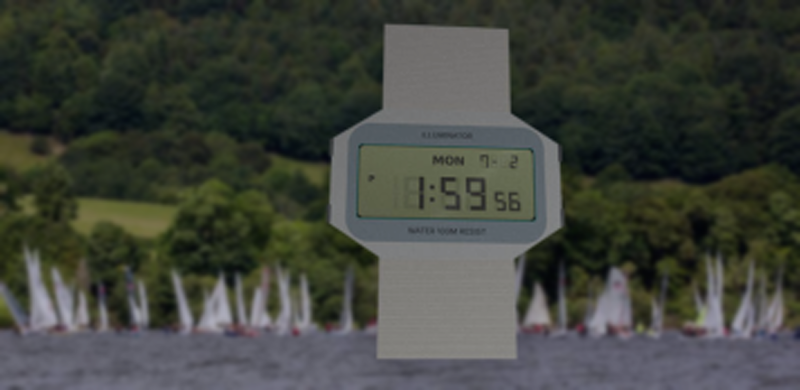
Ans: 1:59:56
